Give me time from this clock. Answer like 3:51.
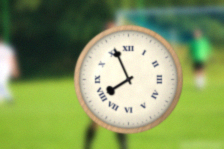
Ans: 7:56
